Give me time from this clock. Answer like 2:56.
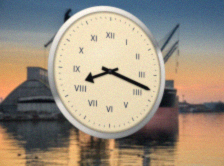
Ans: 8:18
